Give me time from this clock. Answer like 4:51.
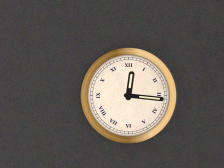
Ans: 12:16
